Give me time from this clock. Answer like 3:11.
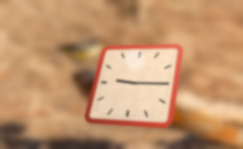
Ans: 9:15
